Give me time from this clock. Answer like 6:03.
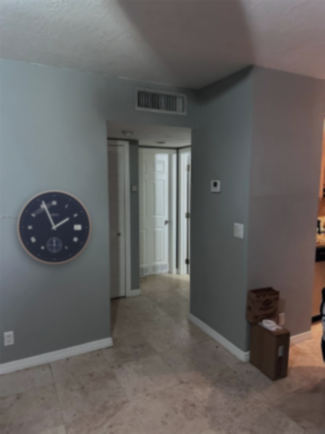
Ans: 1:56
